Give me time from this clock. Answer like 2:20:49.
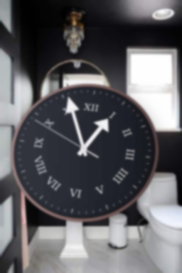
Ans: 12:55:49
